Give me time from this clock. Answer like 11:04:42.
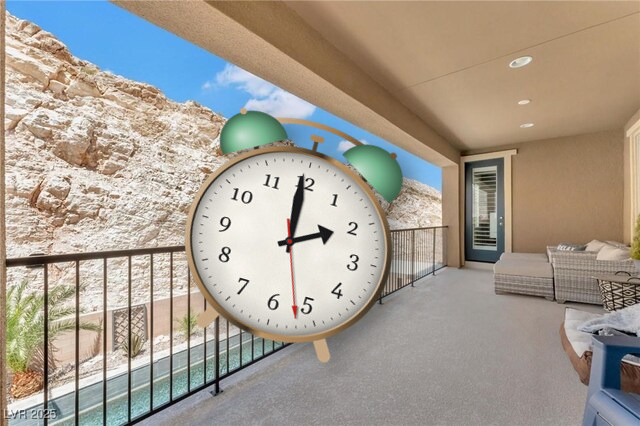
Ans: 1:59:27
